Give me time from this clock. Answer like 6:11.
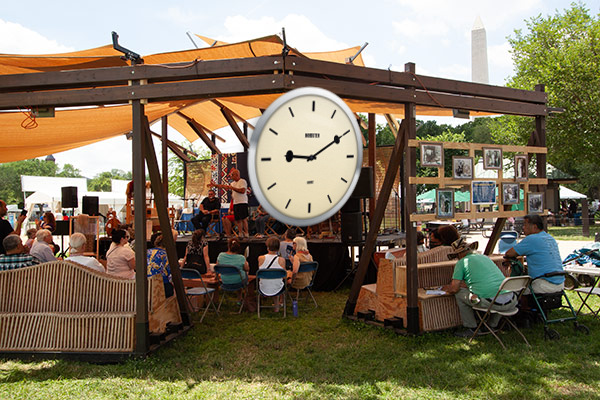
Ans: 9:10
